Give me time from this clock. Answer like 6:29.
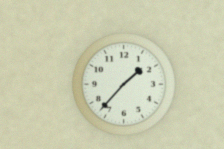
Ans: 1:37
